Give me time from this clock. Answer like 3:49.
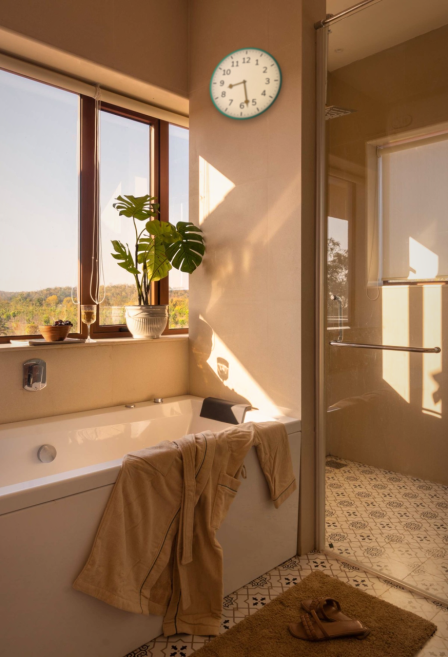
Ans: 8:28
